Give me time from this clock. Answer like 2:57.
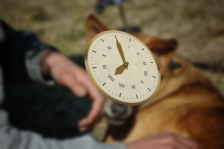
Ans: 8:00
